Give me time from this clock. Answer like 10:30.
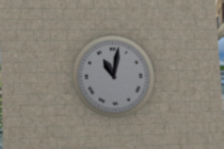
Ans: 11:02
